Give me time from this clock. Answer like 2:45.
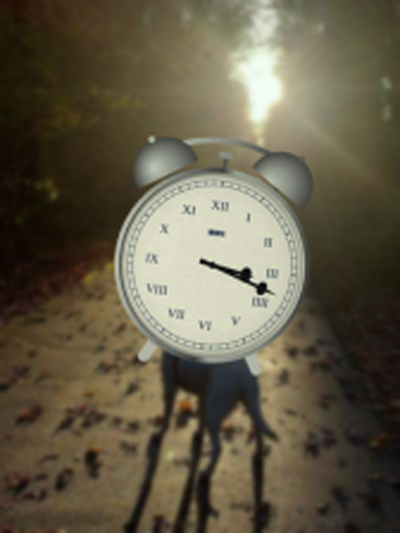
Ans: 3:18
